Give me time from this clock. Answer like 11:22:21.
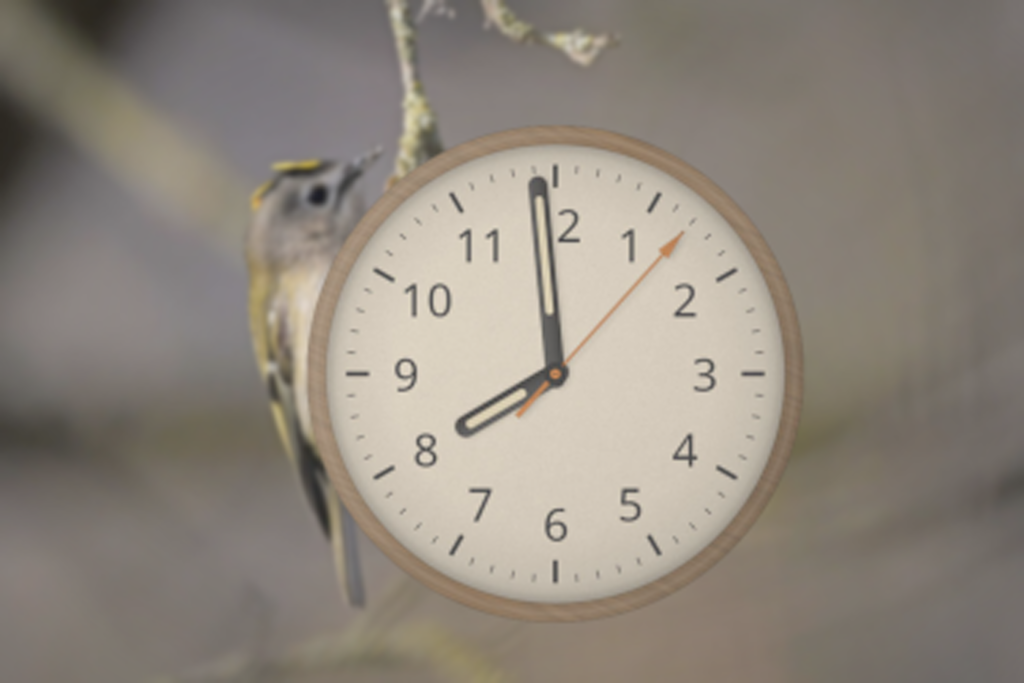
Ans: 7:59:07
